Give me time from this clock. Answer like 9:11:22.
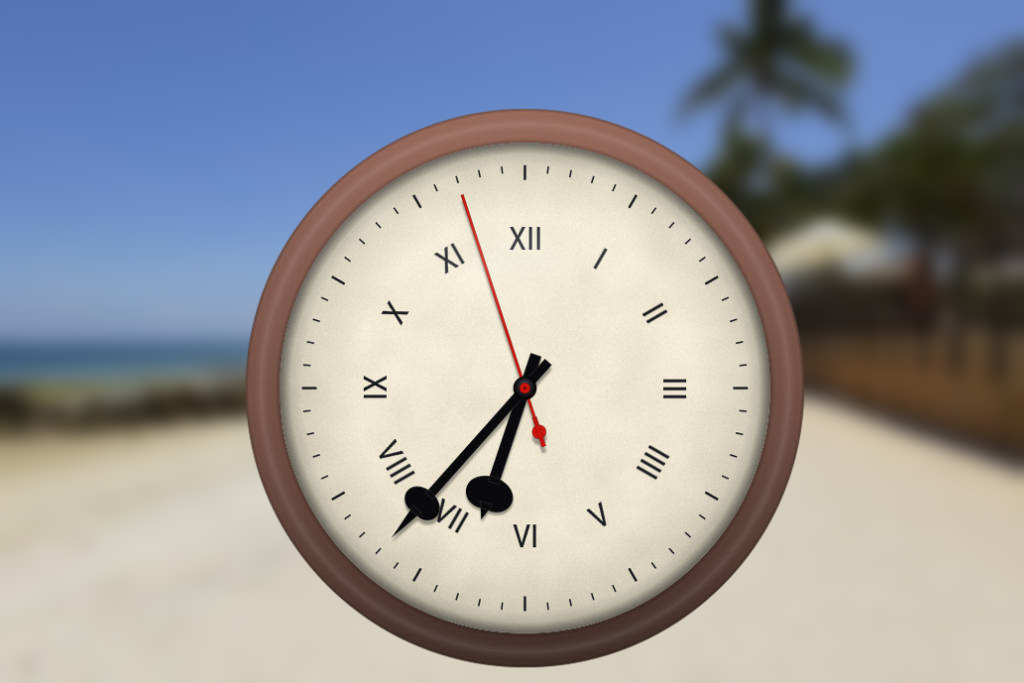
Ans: 6:36:57
